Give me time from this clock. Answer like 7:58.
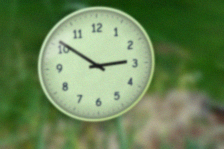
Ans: 2:51
